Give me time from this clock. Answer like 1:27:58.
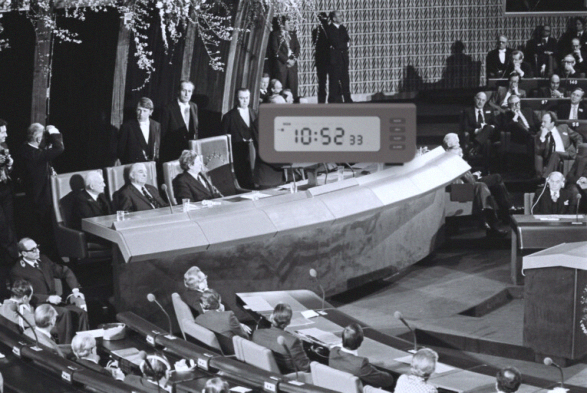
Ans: 10:52:33
